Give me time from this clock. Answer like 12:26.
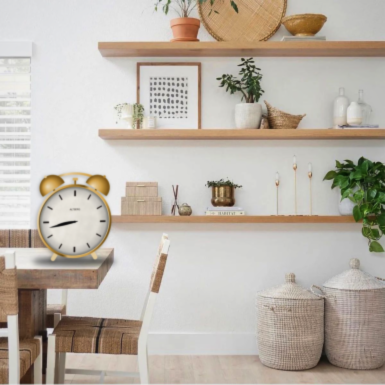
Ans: 8:43
